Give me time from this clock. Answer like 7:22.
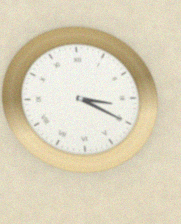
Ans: 3:20
